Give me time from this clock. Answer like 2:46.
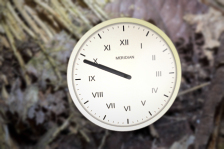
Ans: 9:49
